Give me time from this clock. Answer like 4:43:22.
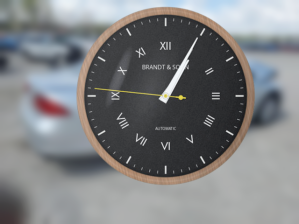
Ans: 1:04:46
